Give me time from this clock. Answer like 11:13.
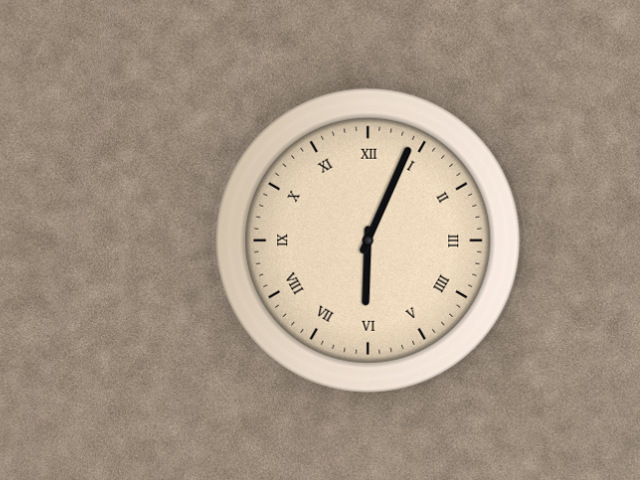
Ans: 6:04
